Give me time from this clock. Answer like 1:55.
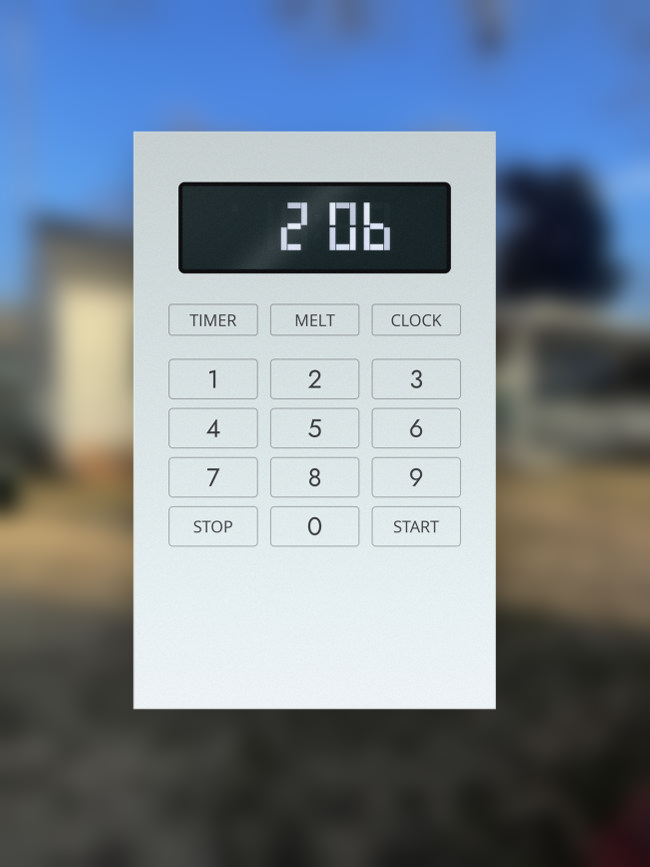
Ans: 2:06
